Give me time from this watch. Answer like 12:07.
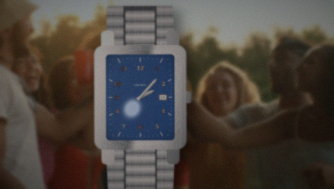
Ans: 2:07
